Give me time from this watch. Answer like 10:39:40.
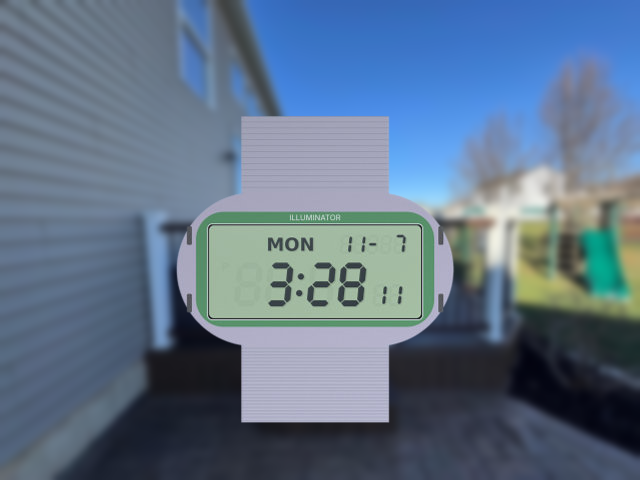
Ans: 3:28:11
